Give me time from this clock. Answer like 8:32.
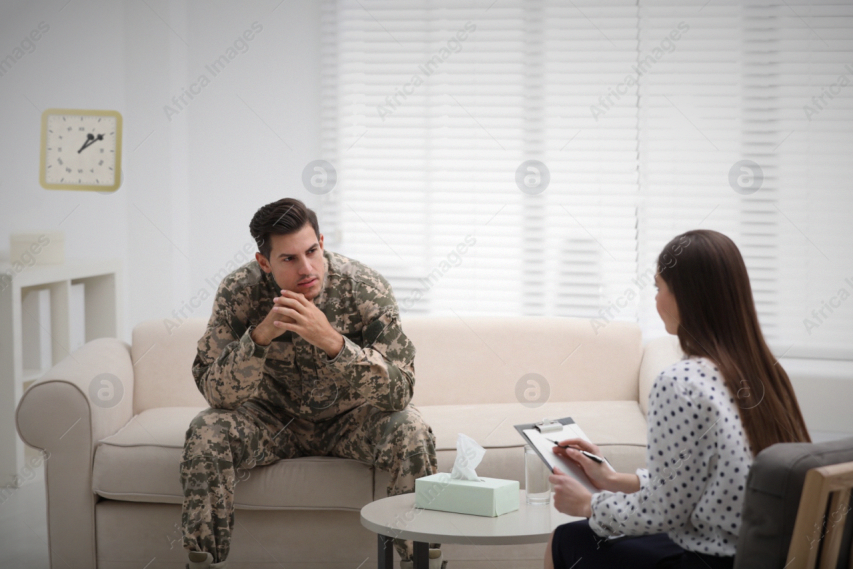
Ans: 1:09
